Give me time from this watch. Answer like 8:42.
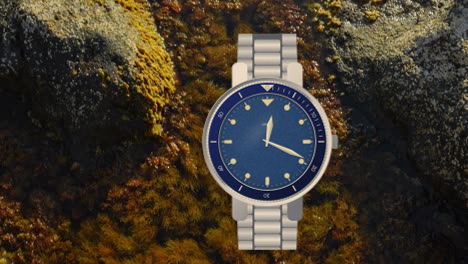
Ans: 12:19
